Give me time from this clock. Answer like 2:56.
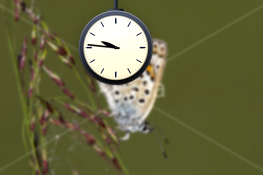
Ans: 9:46
